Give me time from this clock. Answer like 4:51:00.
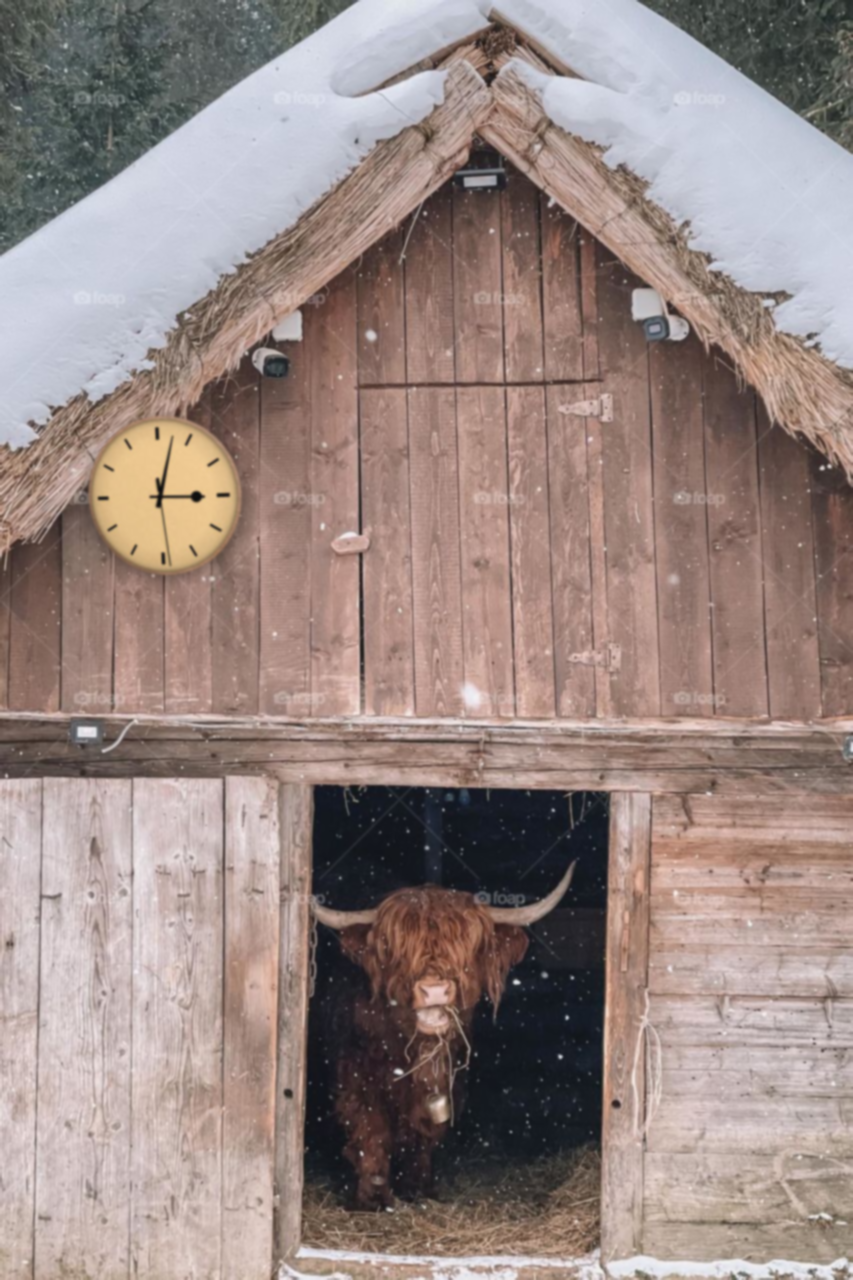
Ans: 3:02:29
